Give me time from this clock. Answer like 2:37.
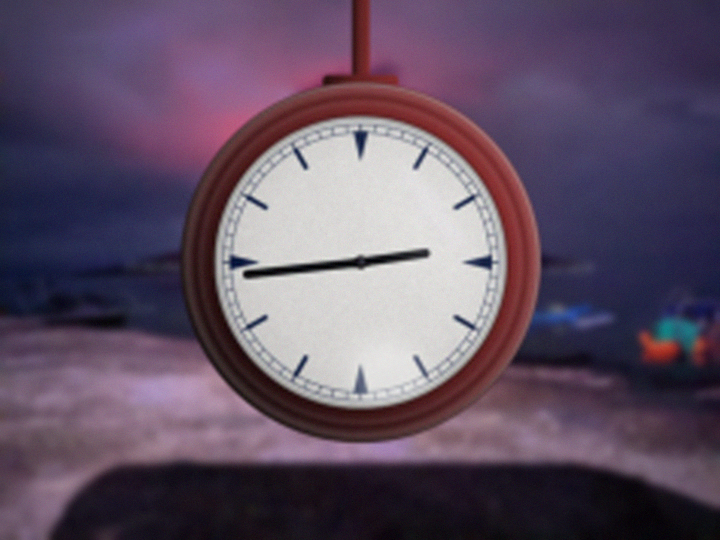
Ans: 2:44
